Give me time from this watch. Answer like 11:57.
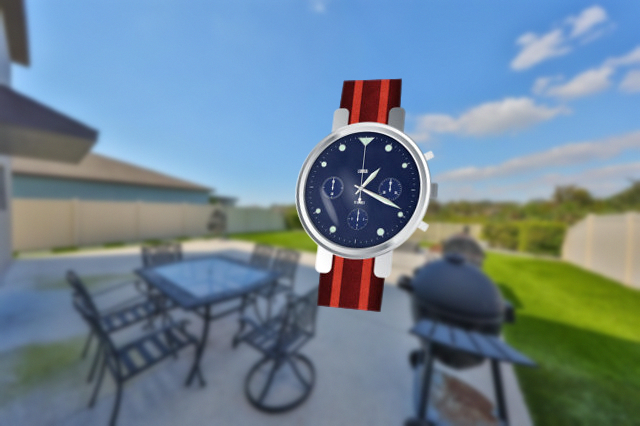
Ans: 1:19
